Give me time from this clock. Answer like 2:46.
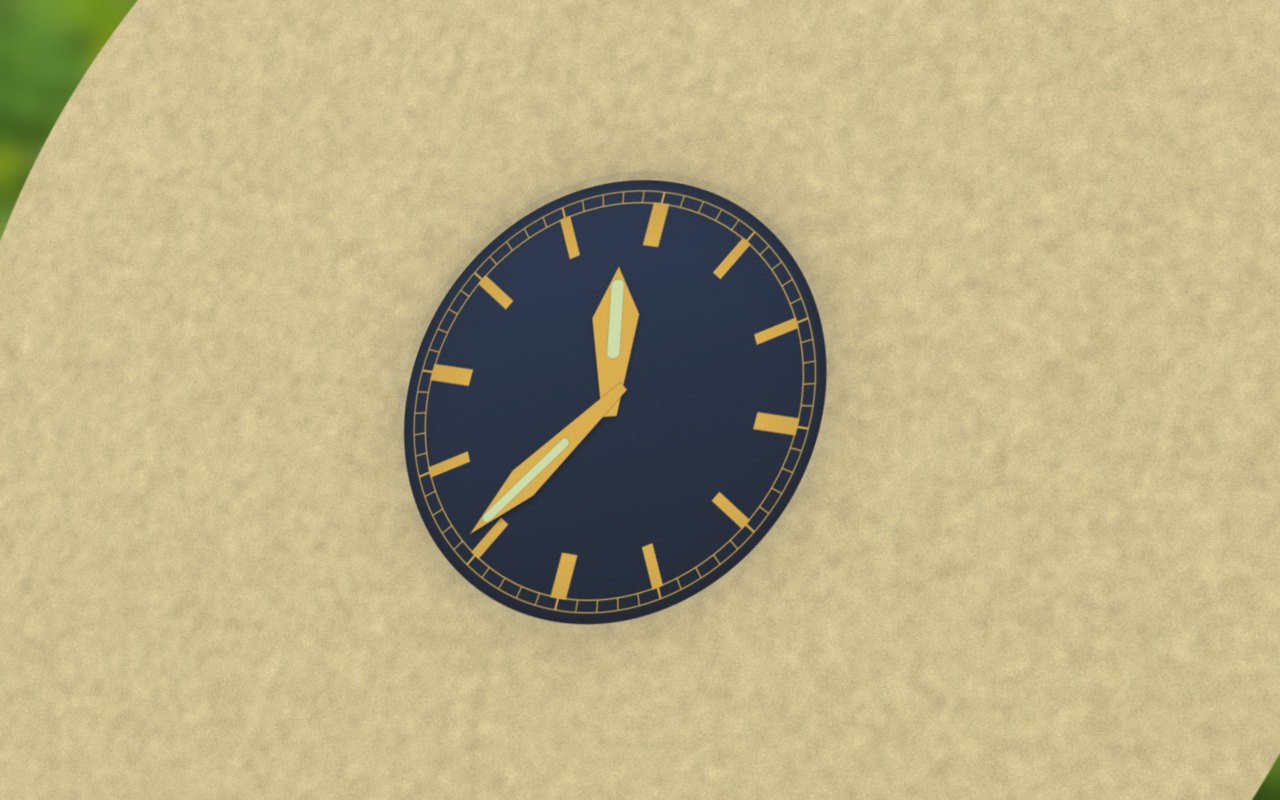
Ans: 11:36
